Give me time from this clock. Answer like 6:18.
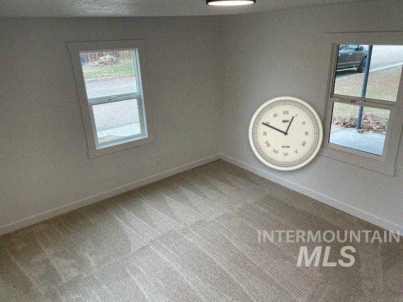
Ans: 12:49
